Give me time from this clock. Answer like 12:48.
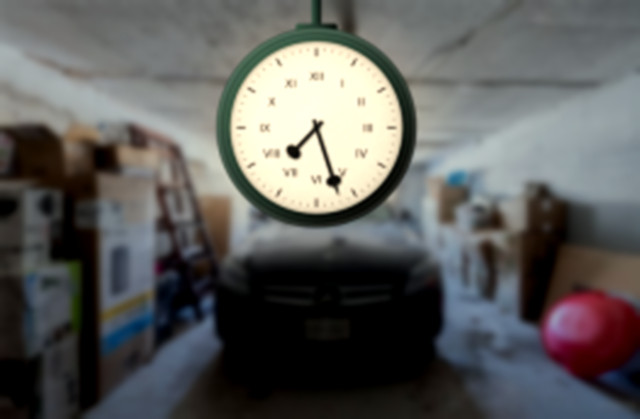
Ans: 7:27
